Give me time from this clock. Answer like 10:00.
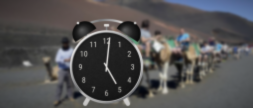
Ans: 5:01
